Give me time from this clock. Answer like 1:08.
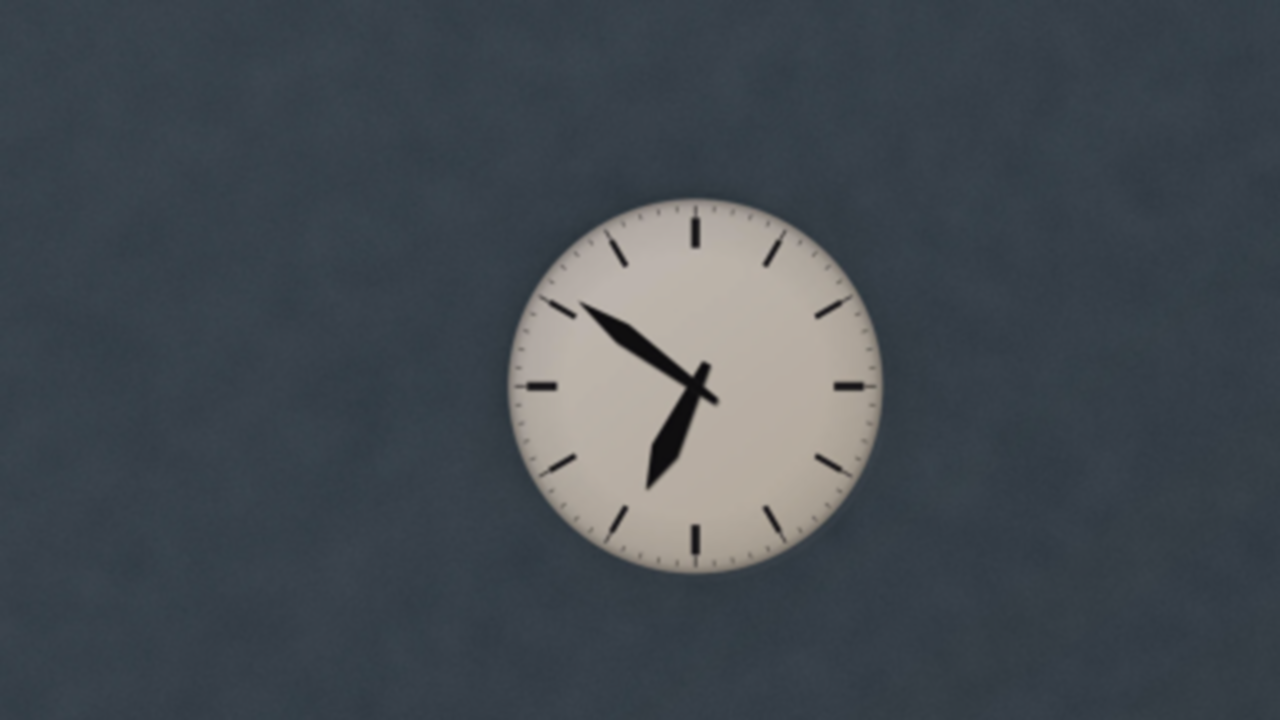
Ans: 6:51
